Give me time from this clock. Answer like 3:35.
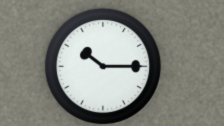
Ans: 10:15
